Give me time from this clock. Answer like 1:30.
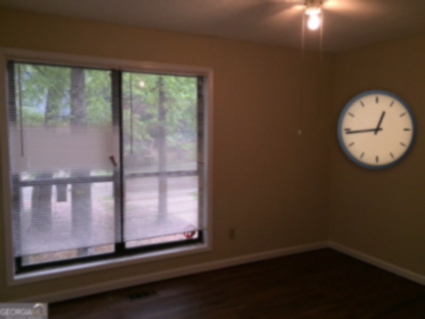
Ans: 12:44
